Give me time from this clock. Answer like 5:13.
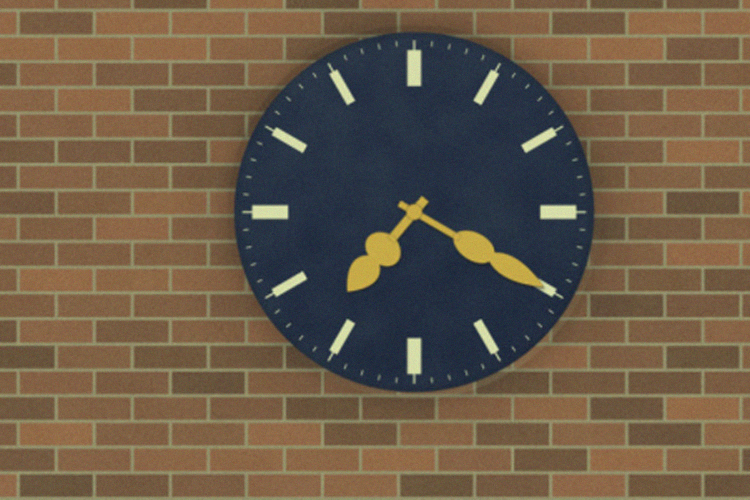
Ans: 7:20
